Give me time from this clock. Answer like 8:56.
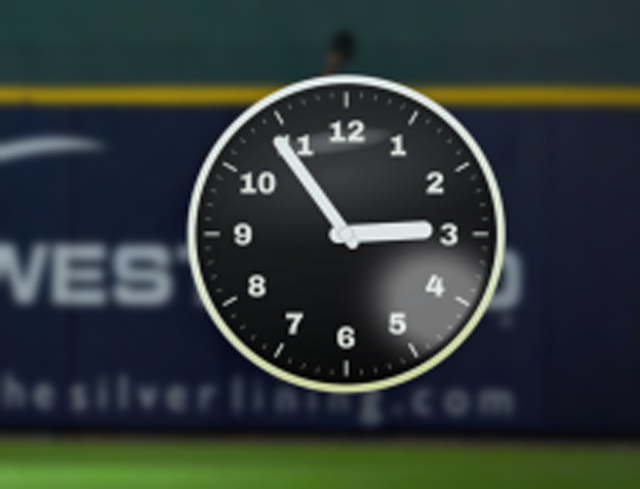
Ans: 2:54
